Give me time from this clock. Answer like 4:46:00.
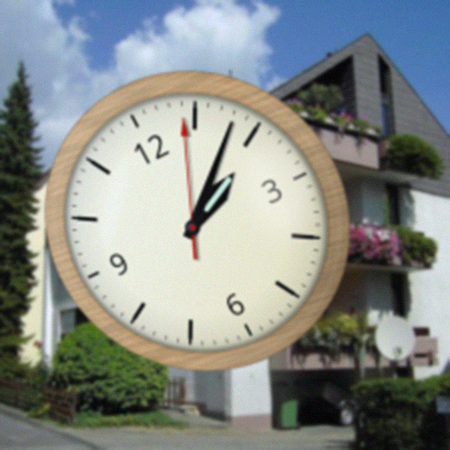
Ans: 2:08:04
